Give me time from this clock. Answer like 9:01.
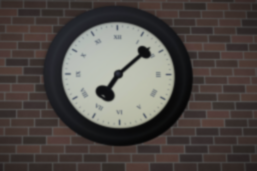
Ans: 7:08
